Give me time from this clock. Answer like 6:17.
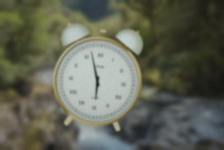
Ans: 5:57
